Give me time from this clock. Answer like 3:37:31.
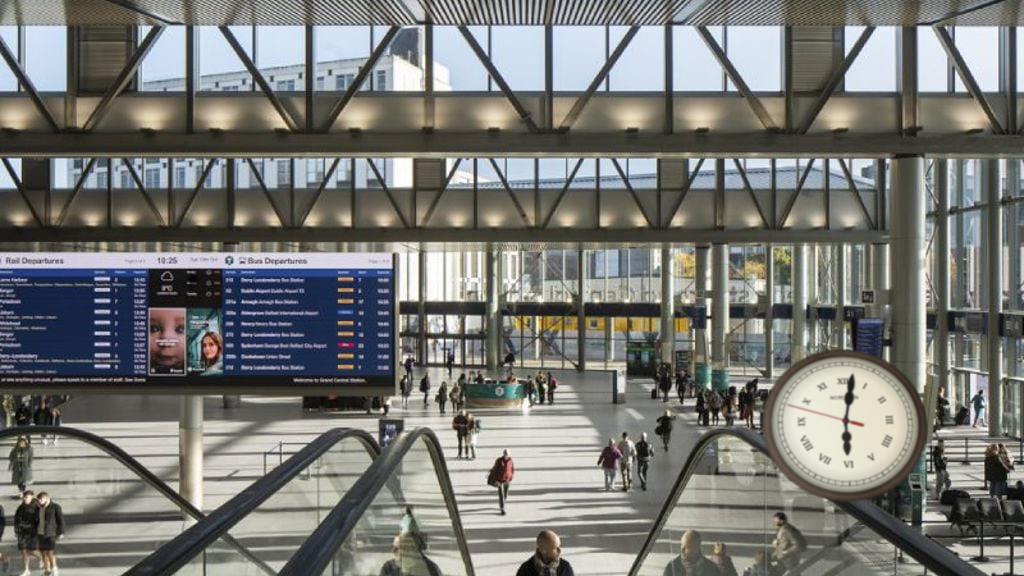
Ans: 6:01:48
